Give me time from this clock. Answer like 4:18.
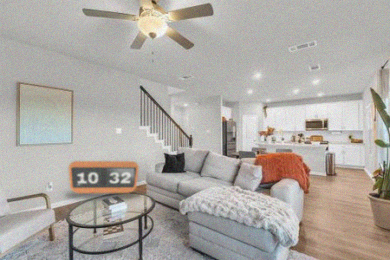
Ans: 10:32
